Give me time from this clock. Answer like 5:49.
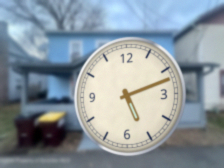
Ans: 5:12
